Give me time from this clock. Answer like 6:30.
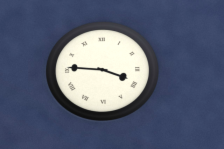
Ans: 3:46
